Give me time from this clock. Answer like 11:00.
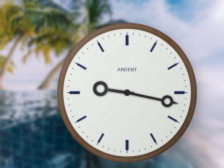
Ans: 9:17
